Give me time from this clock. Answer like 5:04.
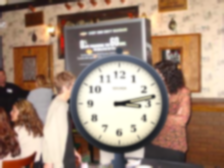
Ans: 3:13
